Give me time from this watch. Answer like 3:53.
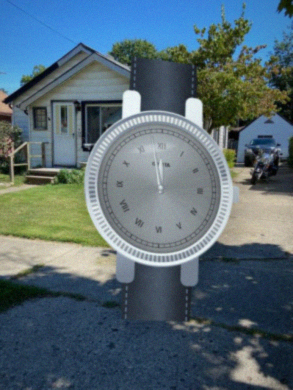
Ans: 11:58
